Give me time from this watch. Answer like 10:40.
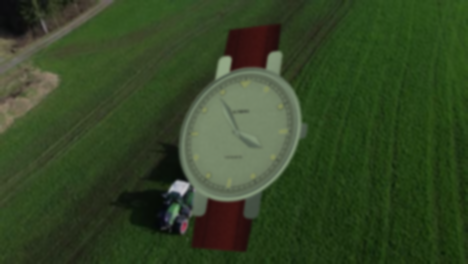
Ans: 3:54
